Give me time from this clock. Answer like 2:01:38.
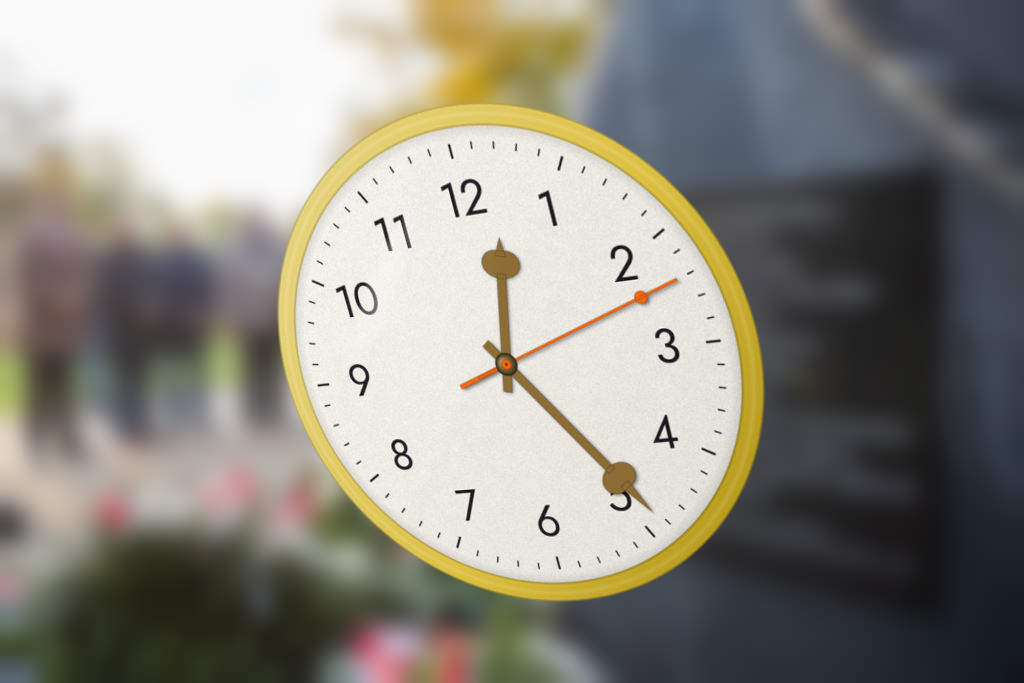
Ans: 12:24:12
